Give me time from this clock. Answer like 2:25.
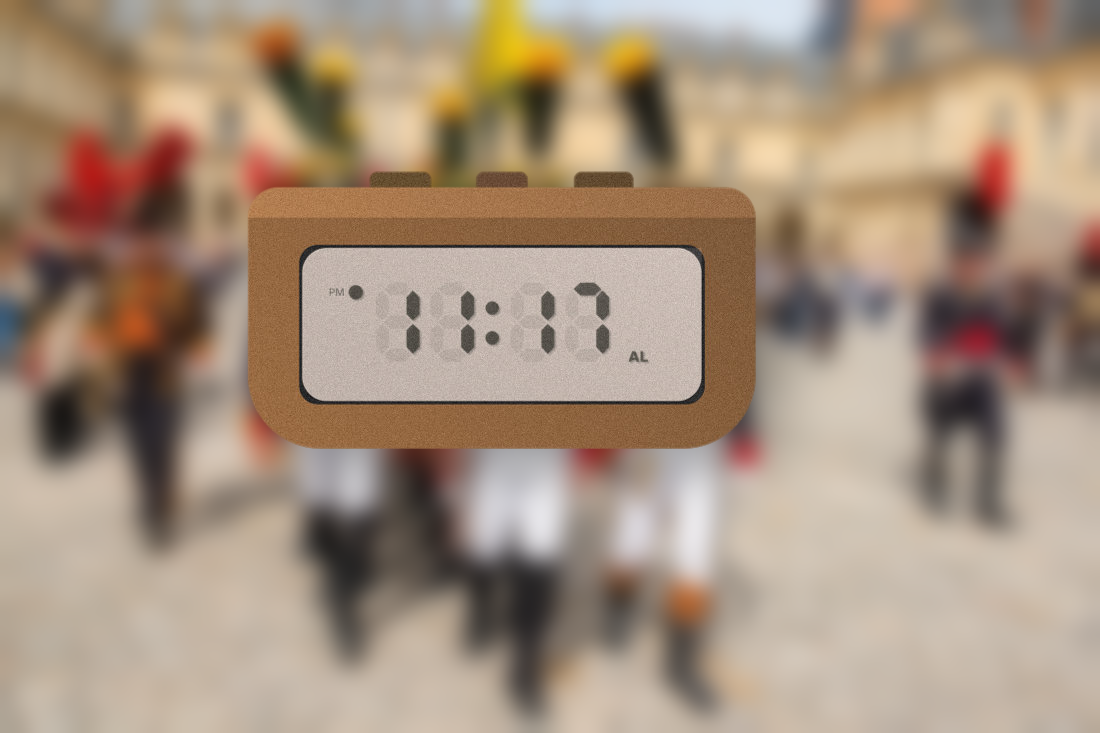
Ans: 11:17
